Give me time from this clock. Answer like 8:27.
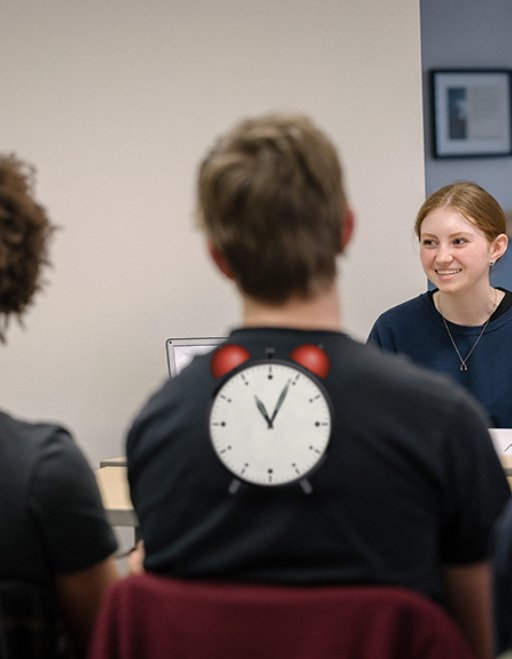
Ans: 11:04
